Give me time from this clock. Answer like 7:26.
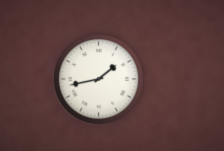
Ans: 1:43
